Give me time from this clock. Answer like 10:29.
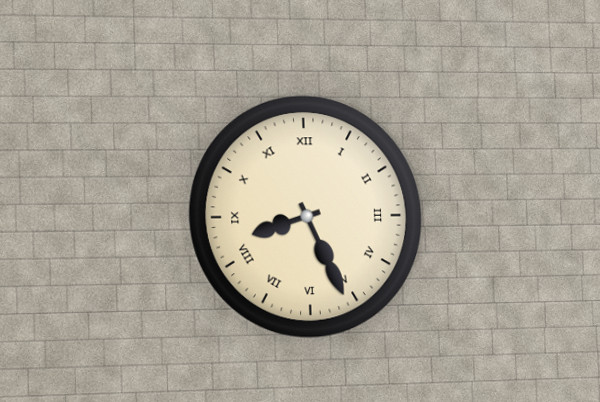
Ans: 8:26
